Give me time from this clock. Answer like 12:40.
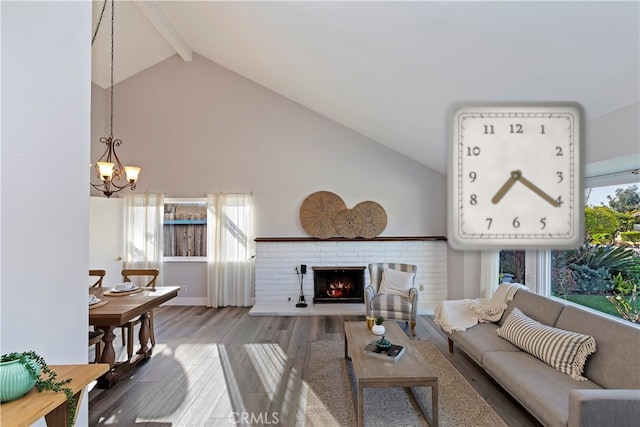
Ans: 7:21
